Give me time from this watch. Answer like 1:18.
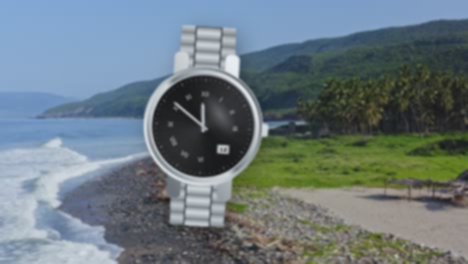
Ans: 11:51
